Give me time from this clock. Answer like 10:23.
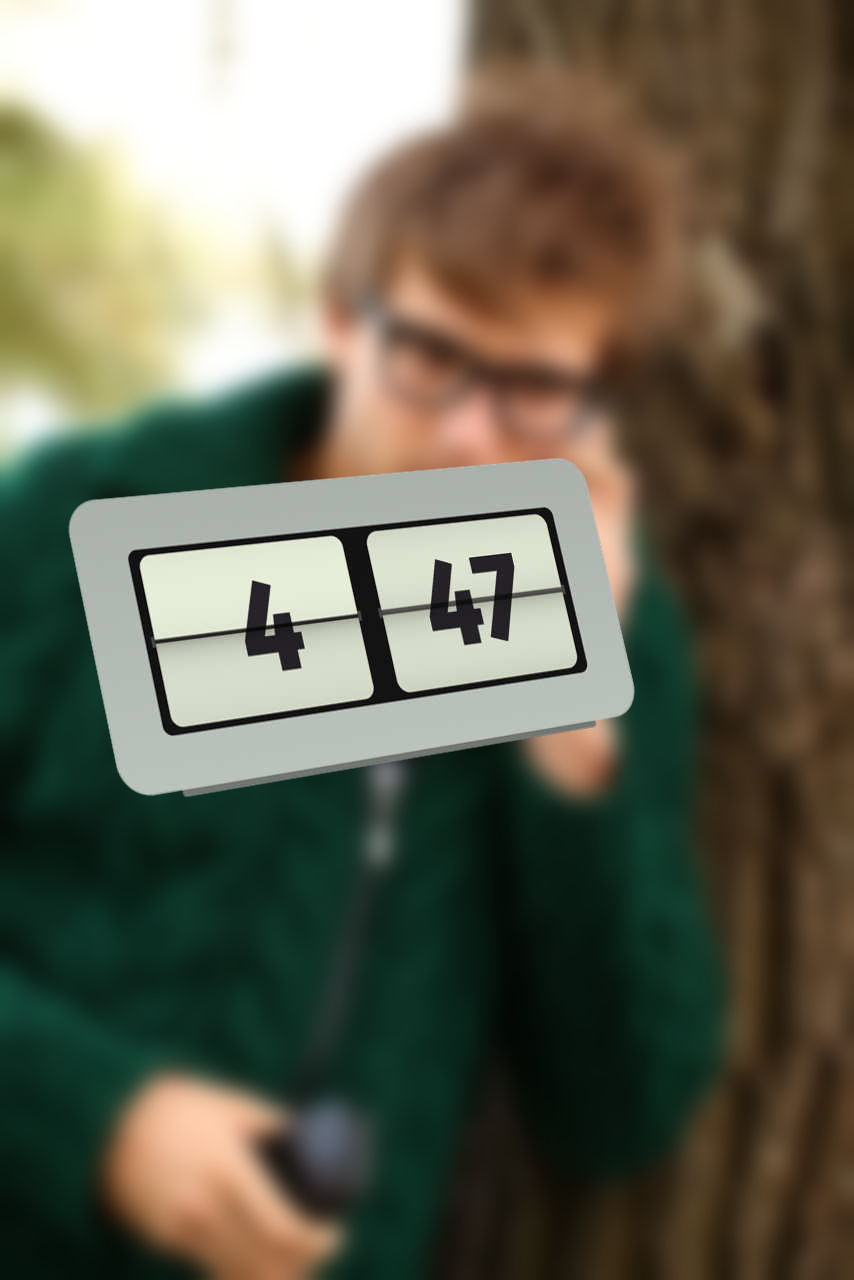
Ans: 4:47
